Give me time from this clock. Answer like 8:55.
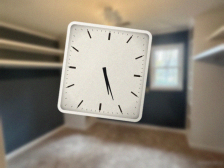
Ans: 5:26
